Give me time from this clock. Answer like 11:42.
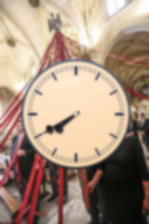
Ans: 7:40
